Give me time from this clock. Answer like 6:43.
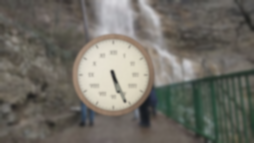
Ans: 5:26
